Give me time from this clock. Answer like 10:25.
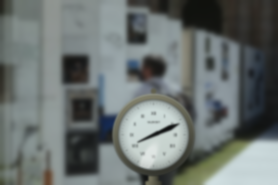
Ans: 8:11
